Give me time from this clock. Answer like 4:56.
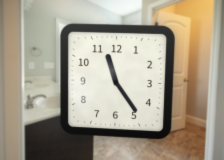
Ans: 11:24
